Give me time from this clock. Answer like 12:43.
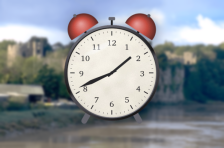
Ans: 1:41
